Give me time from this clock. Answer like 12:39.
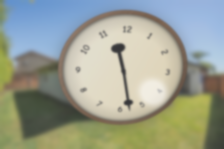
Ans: 11:28
